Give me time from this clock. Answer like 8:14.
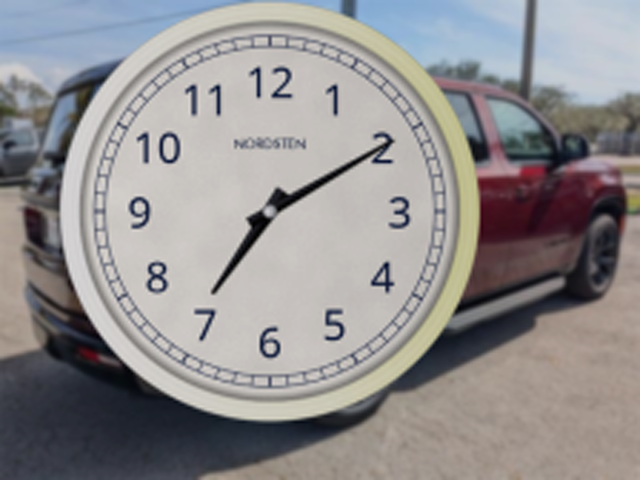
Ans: 7:10
